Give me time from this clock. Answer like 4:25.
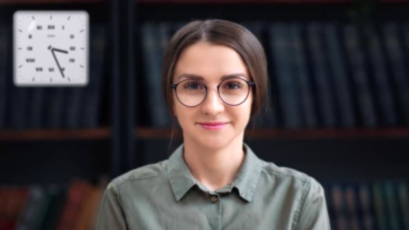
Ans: 3:26
